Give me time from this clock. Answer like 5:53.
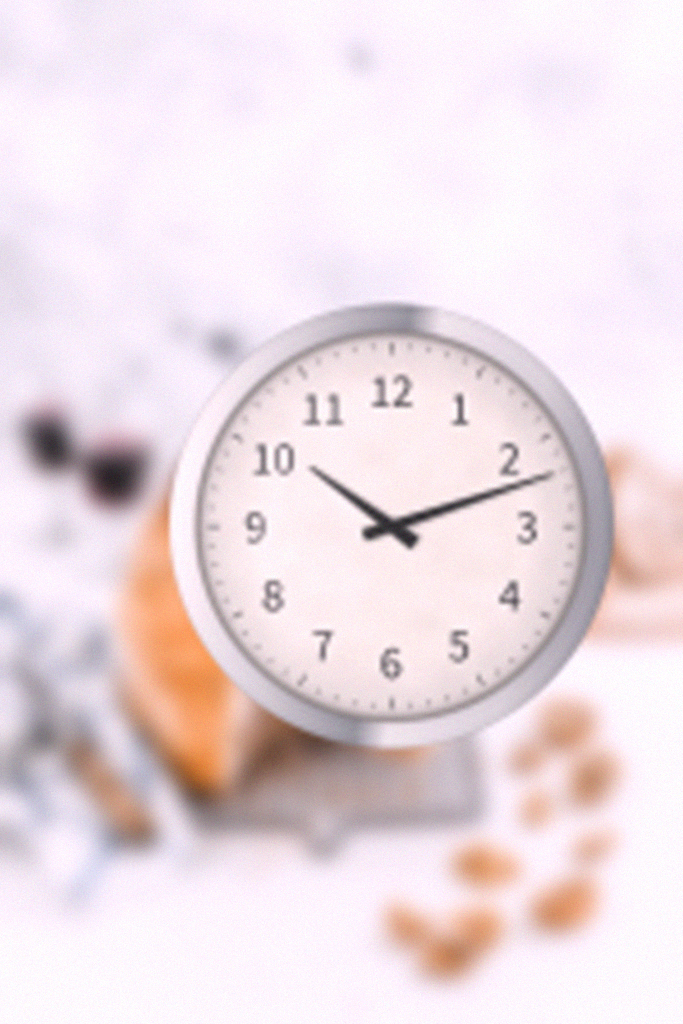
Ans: 10:12
